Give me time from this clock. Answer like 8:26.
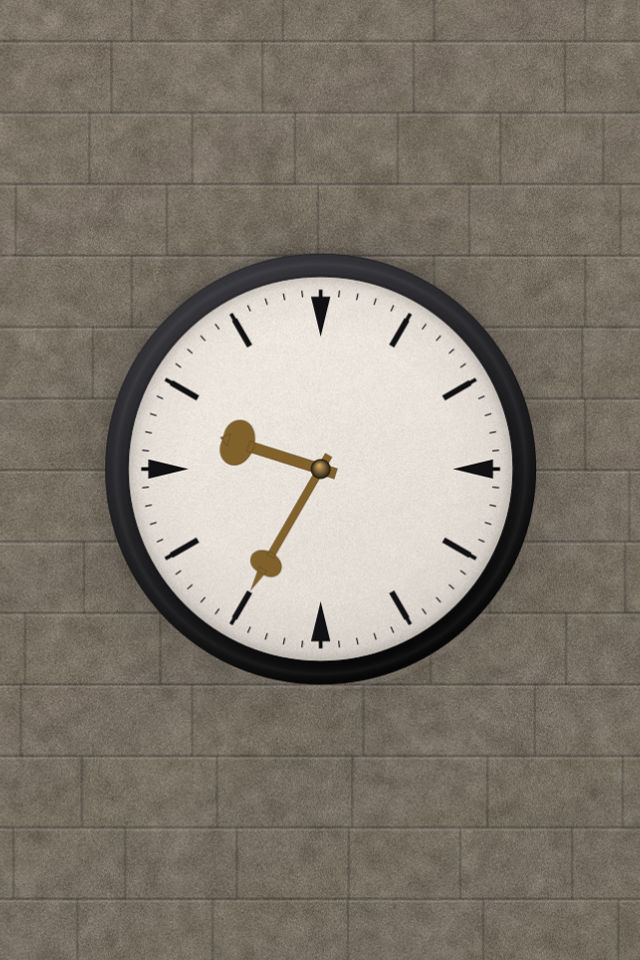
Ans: 9:35
